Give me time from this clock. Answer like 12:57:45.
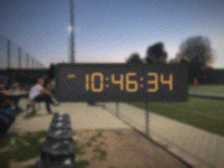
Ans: 10:46:34
